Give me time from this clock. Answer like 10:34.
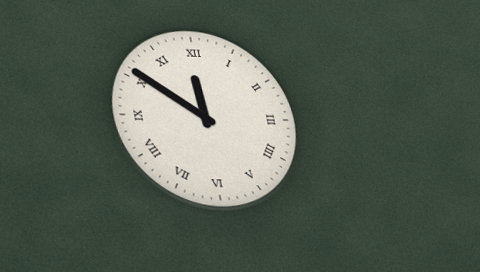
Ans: 11:51
